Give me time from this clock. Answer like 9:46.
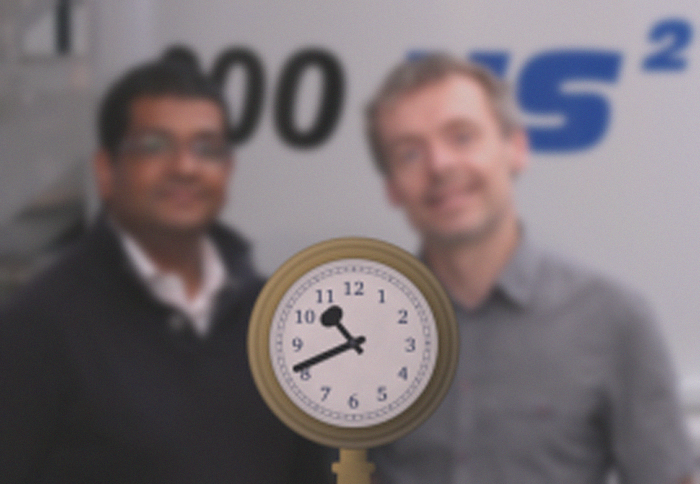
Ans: 10:41
